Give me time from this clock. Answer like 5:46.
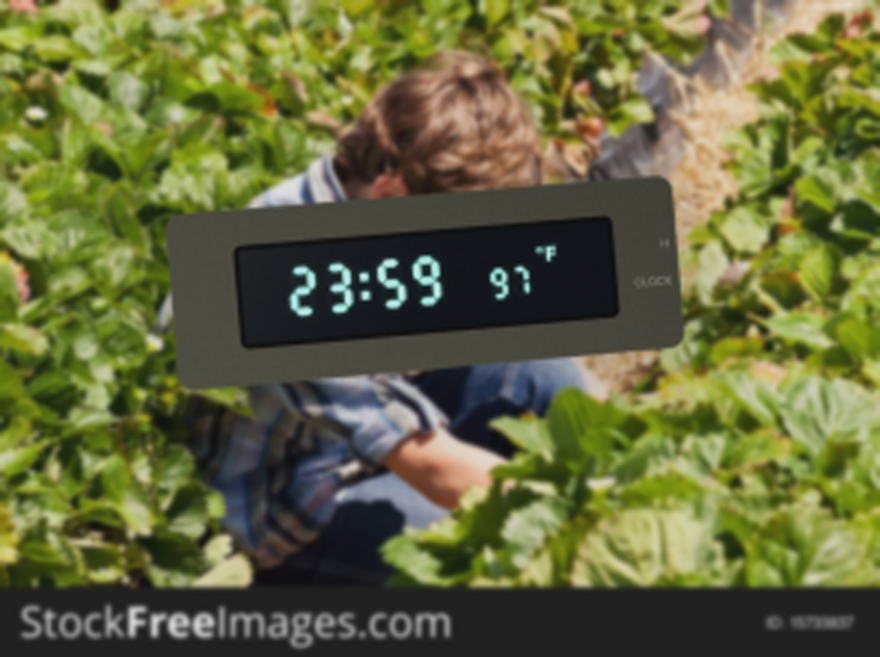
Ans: 23:59
